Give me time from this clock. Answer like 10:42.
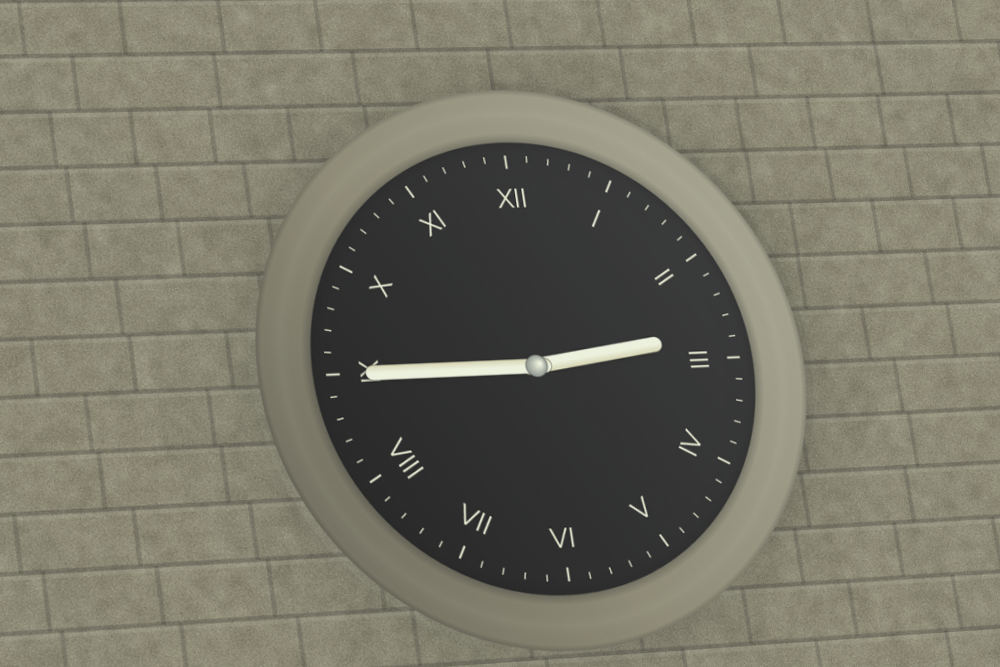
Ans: 2:45
